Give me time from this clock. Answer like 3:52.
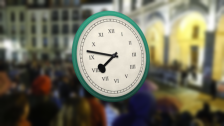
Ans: 7:47
